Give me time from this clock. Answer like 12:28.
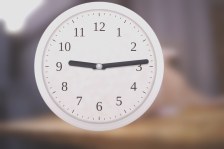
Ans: 9:14
